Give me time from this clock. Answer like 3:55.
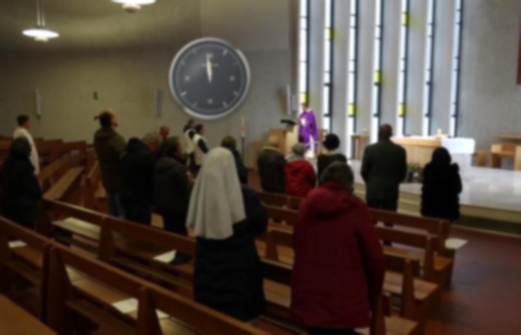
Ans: 11:59
